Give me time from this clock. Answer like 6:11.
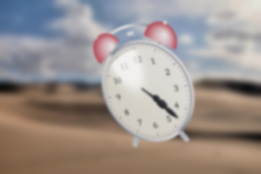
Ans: 4:23
